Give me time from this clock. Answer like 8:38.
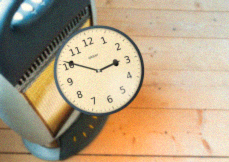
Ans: 2:51
